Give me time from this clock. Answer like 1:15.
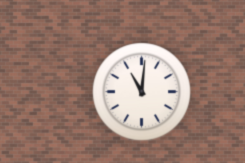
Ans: 11:01
